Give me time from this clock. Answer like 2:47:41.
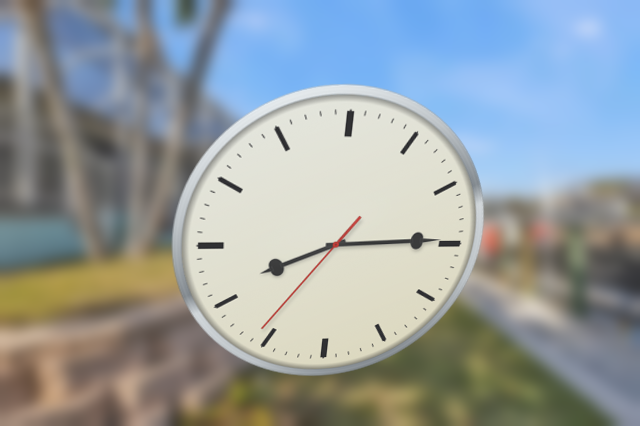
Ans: 8:14:36
